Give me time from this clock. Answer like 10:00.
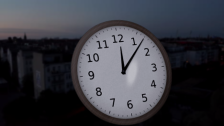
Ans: 12:07
